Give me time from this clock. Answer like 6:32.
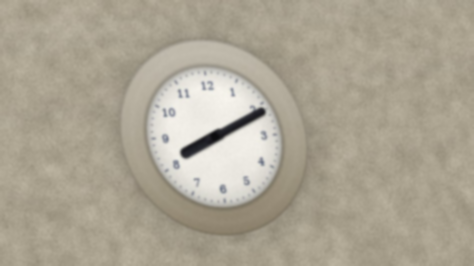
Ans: 8:11
